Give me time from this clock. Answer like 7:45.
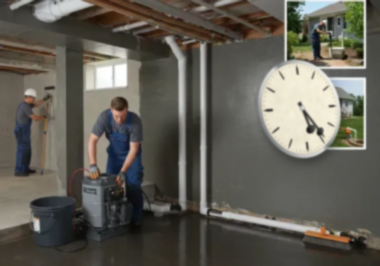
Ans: 5:24
